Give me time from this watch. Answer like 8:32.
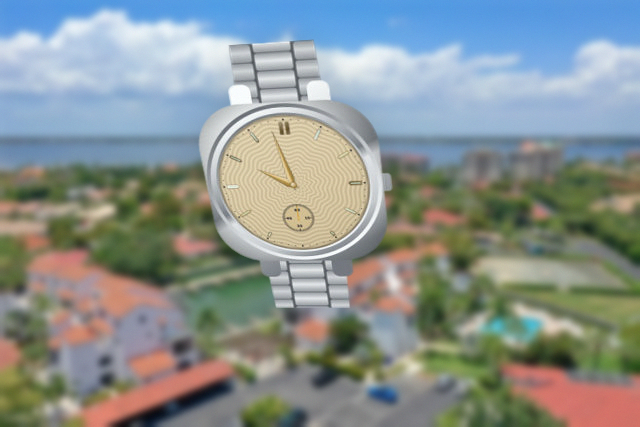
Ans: 9:58
